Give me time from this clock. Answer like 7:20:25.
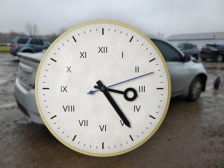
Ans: 3:24:12
